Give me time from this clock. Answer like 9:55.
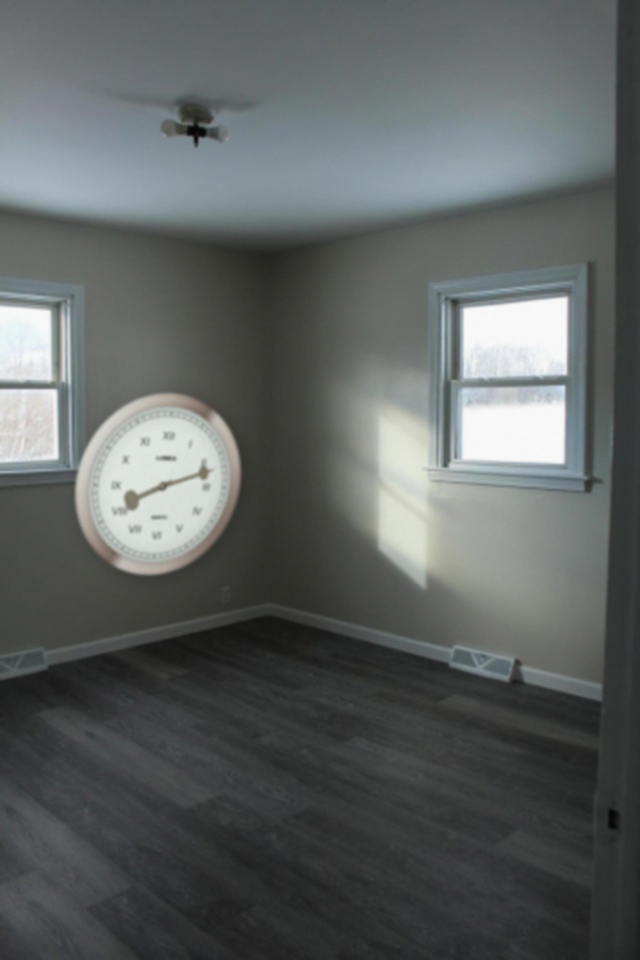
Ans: 8:12
